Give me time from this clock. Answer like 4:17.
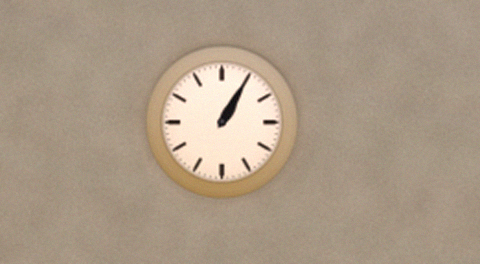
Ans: 1:05
